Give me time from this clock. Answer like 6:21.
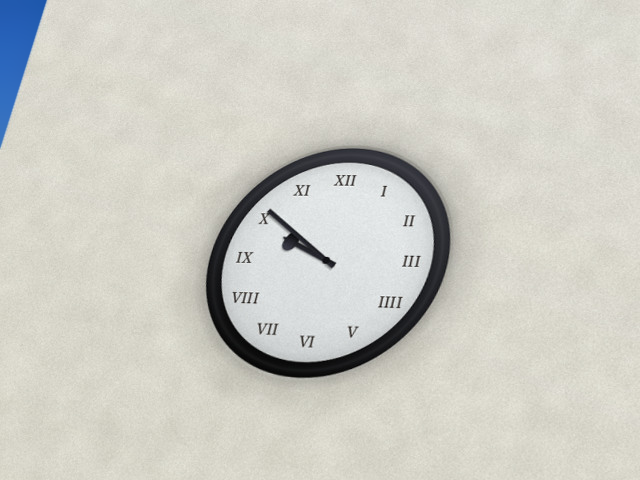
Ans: 9:51
